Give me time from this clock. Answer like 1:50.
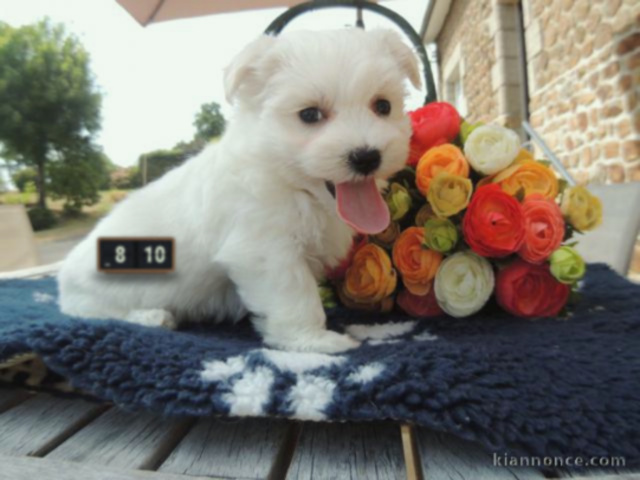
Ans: 8:10
